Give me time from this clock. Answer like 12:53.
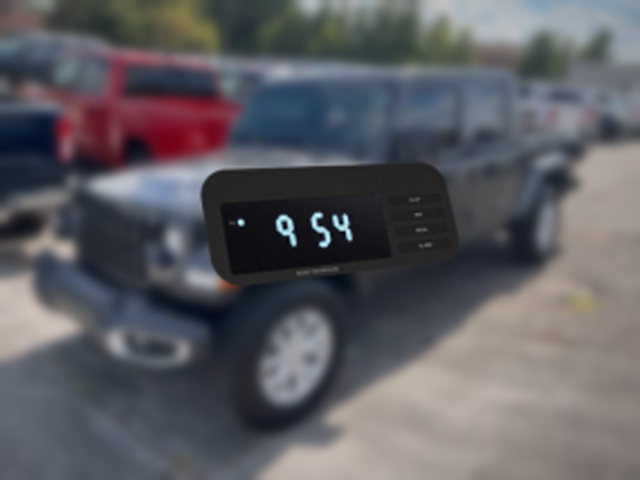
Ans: 9:54
